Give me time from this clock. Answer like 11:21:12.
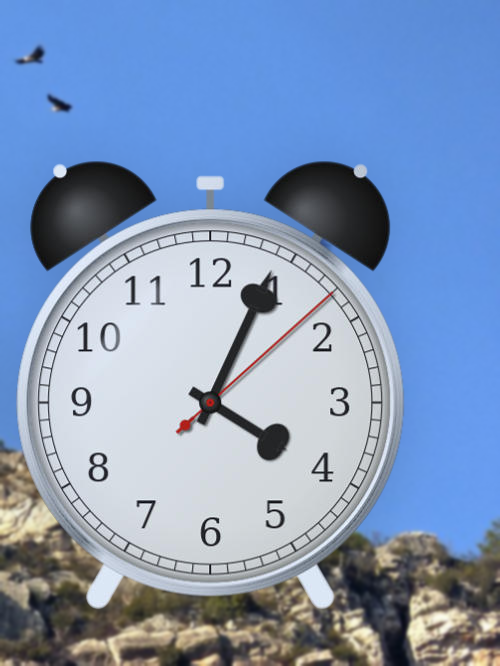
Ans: 4:04:08
